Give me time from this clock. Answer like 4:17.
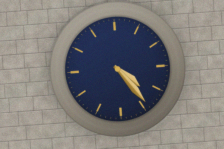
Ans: 4:24
